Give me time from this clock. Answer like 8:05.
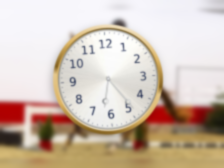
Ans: 6:24
